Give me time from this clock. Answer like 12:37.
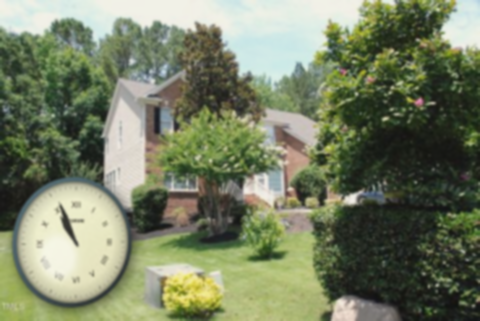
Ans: 10:56
